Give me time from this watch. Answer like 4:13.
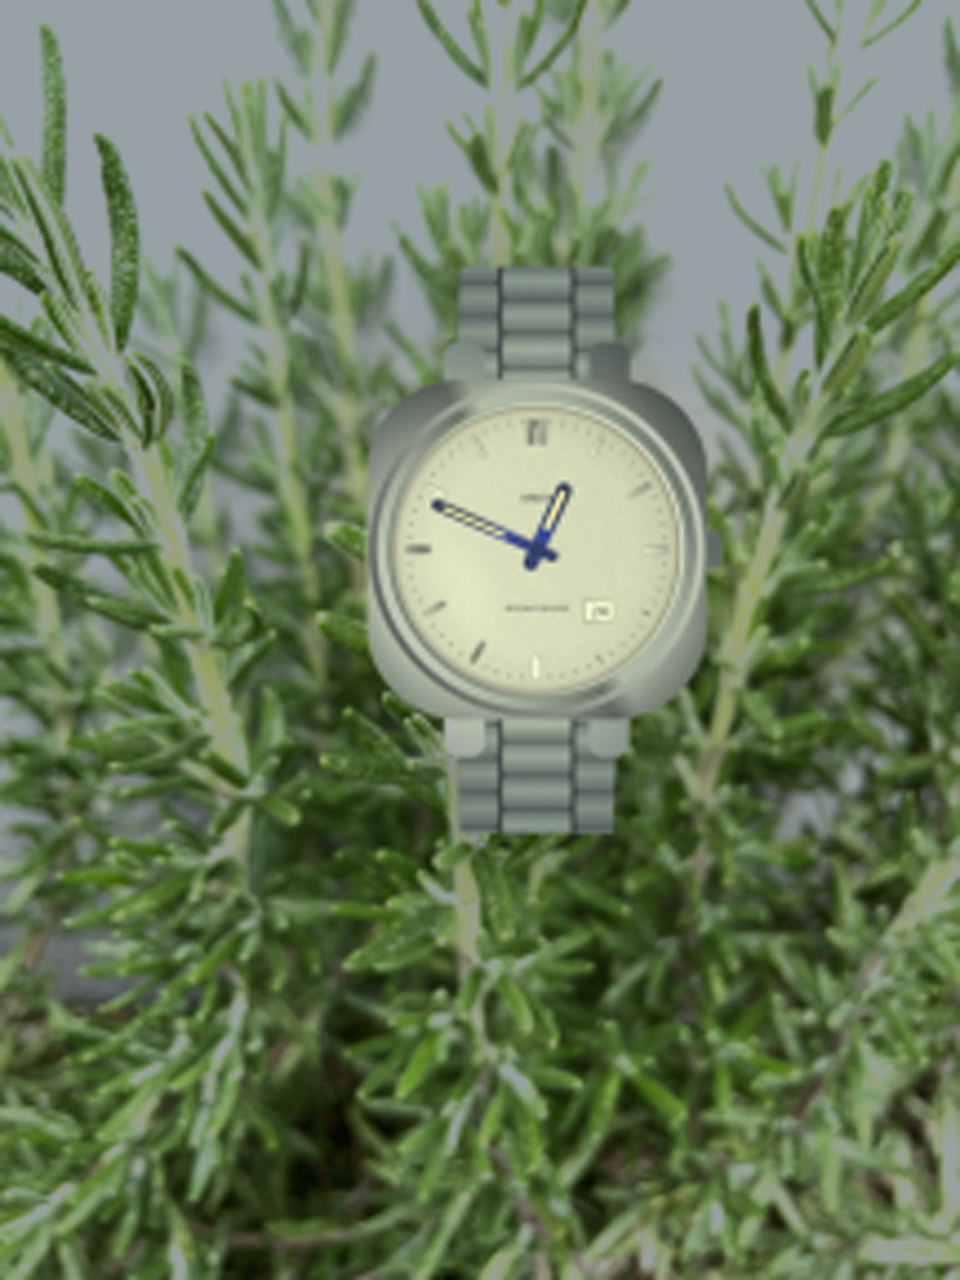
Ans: 12:49
